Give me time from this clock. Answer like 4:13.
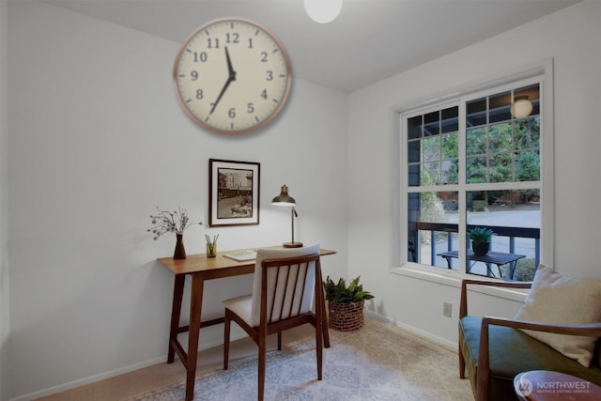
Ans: 11:35
